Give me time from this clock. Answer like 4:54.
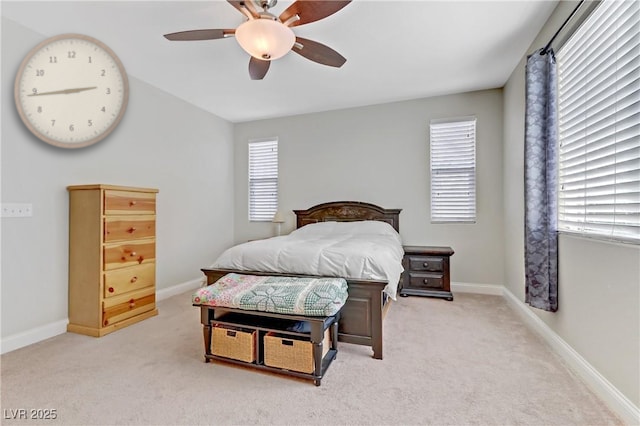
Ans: 2:44
